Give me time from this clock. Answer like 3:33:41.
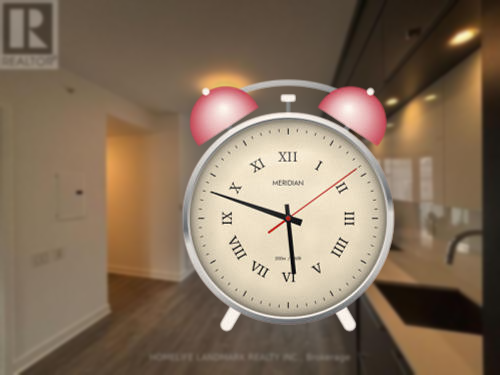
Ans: 5:48:09
